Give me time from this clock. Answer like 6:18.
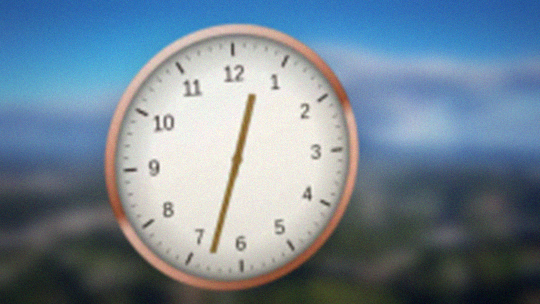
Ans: 12:33
